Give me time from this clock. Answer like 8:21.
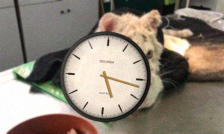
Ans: 5:17
